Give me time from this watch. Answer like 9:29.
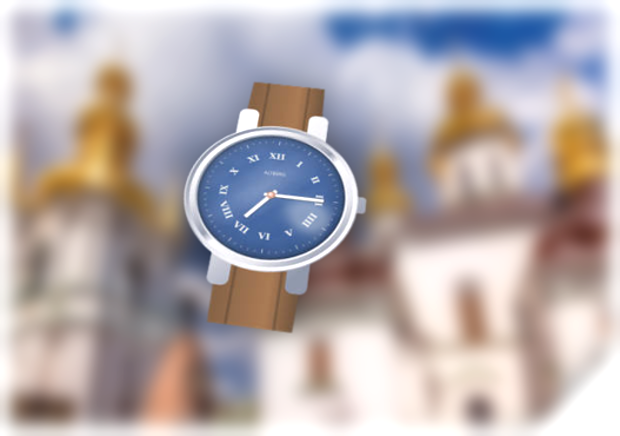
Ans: 7:15
